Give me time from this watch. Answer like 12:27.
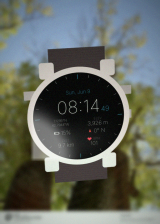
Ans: 8:14
